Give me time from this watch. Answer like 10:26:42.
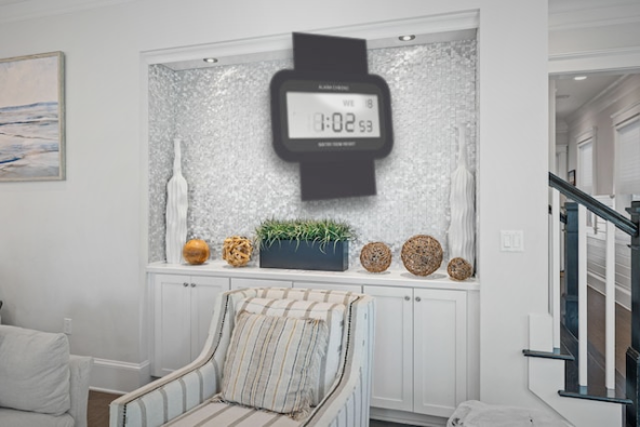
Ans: 1:02:53
